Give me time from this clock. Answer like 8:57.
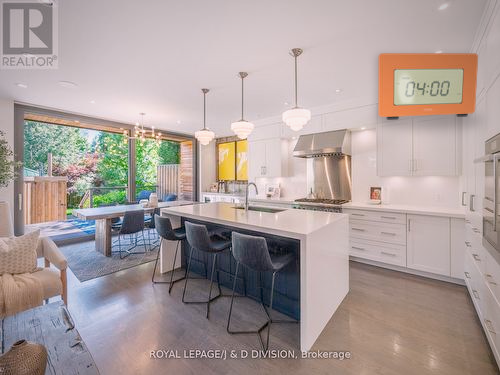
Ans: 4:00
